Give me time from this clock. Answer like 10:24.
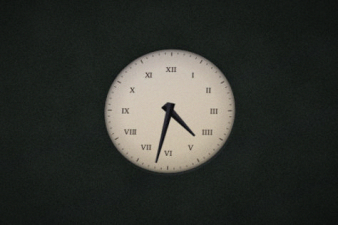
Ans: 4:32
